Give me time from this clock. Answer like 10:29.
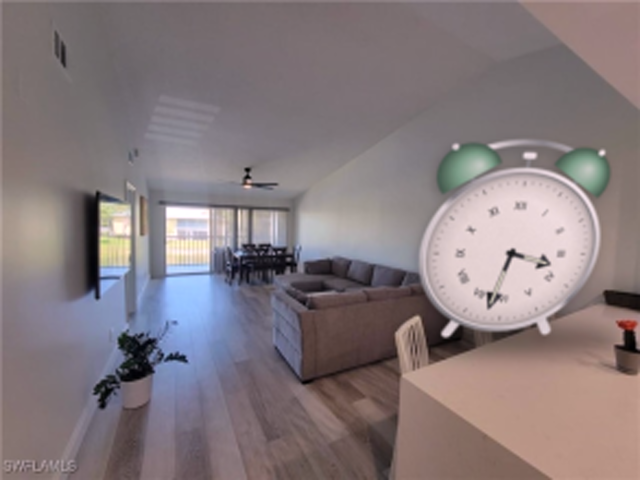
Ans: 3:32
